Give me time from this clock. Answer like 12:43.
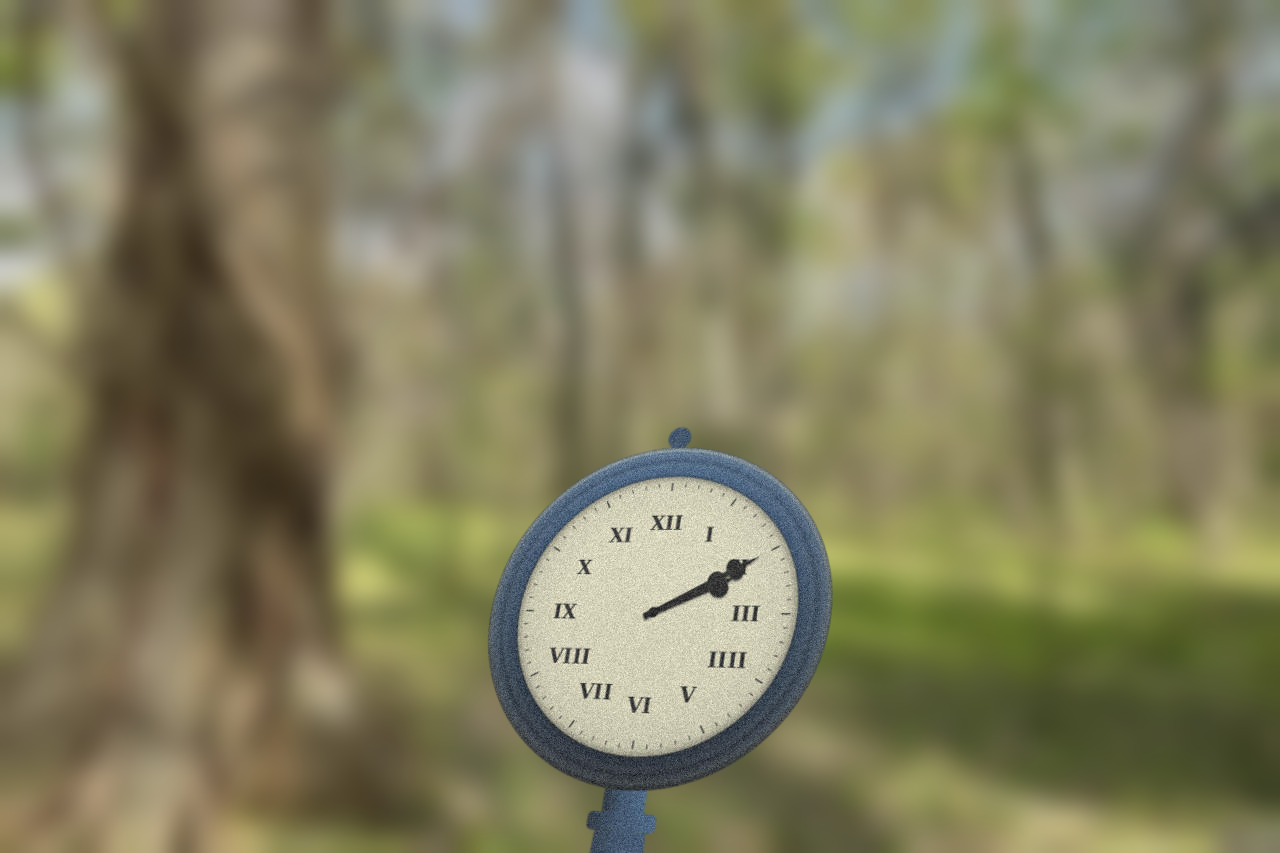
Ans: 2:10
